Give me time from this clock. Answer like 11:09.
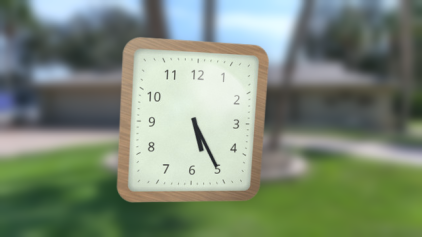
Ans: 5:25
